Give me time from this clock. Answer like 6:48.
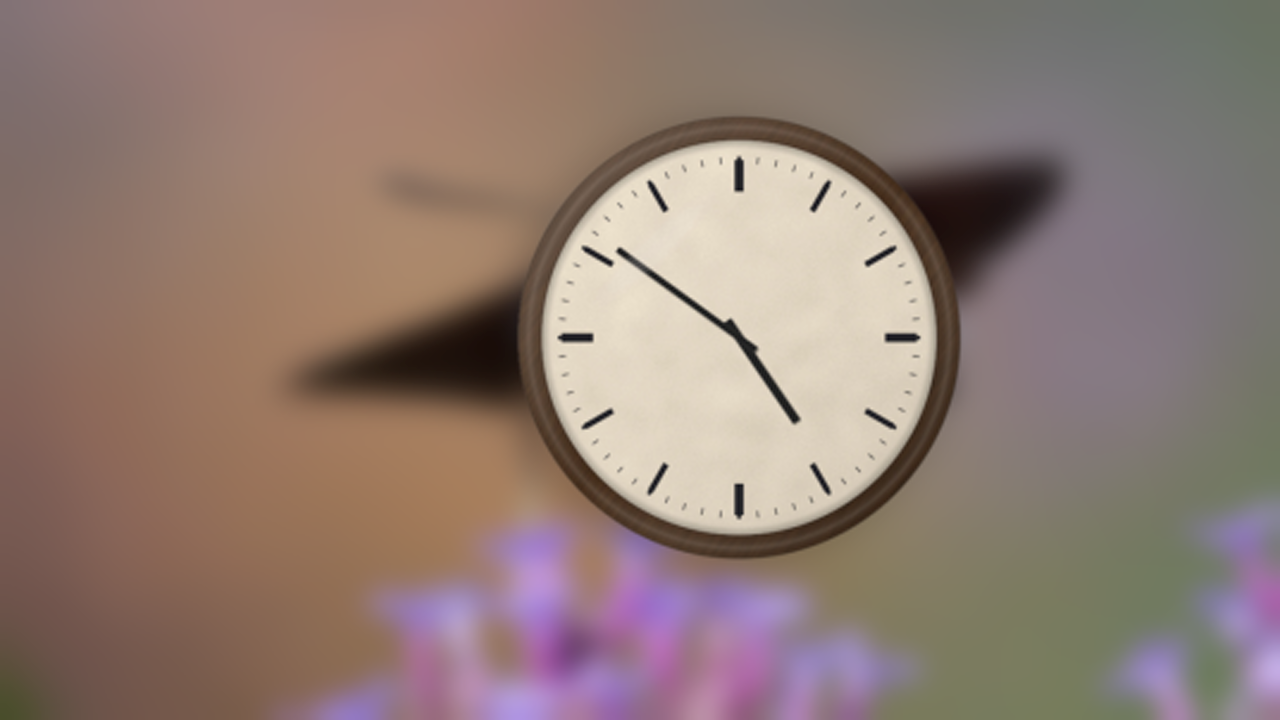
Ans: 4:51
